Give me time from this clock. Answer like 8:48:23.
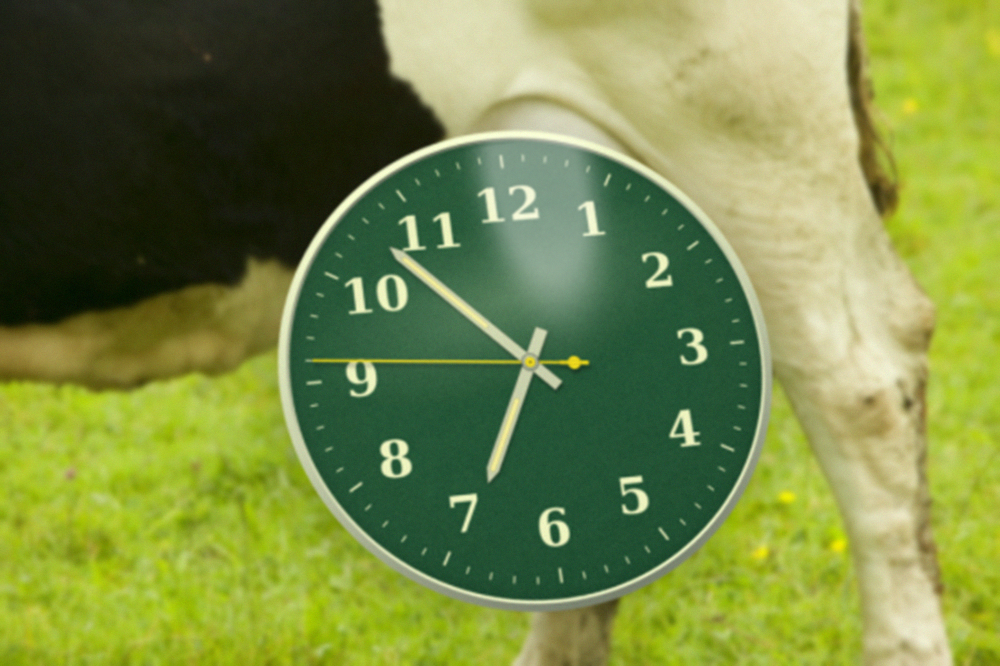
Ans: 6:52:46
